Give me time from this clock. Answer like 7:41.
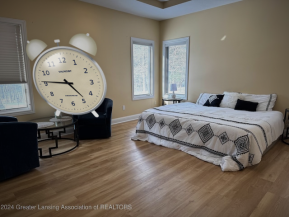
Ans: 4:46
